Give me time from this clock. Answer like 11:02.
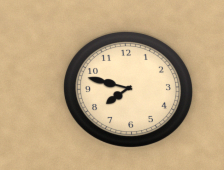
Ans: 7:48
